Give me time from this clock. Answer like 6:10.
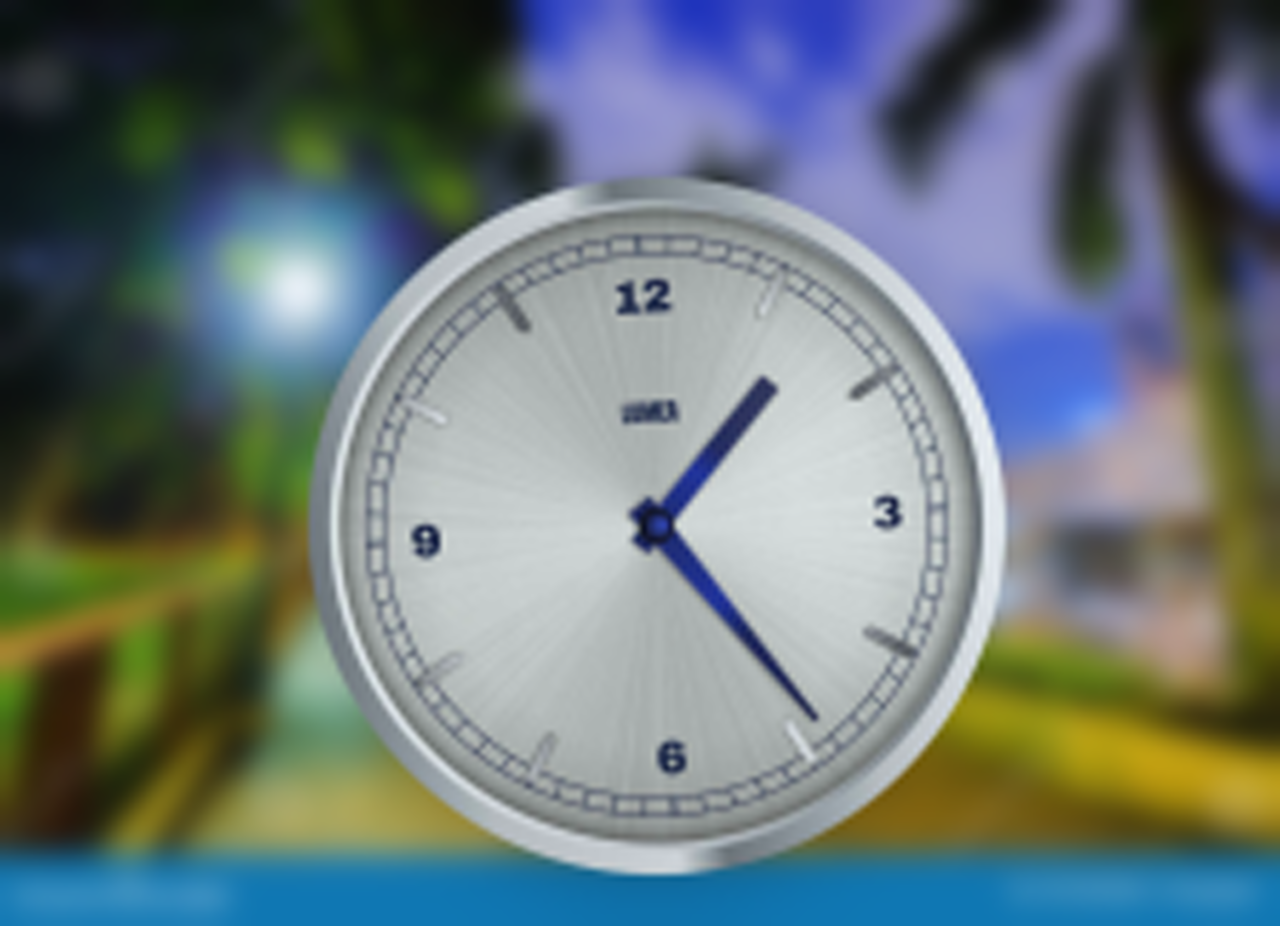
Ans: 1:24
